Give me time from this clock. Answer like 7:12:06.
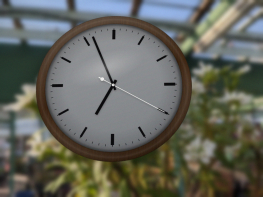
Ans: 6:56:20
